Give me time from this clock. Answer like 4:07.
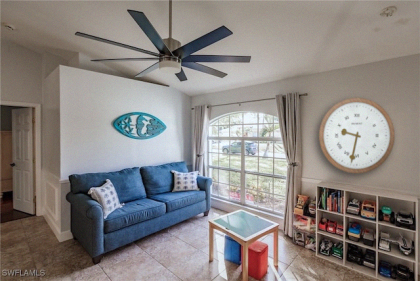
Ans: 9:32
